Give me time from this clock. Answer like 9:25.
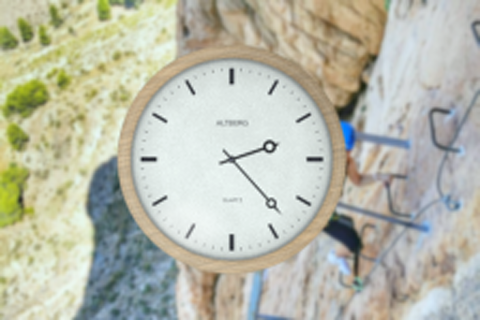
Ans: 2:23
